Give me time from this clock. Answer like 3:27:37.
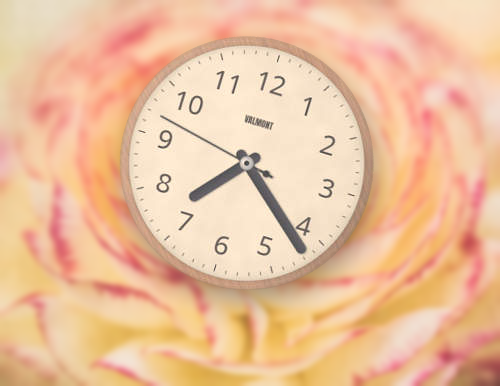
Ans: 7:21:47
